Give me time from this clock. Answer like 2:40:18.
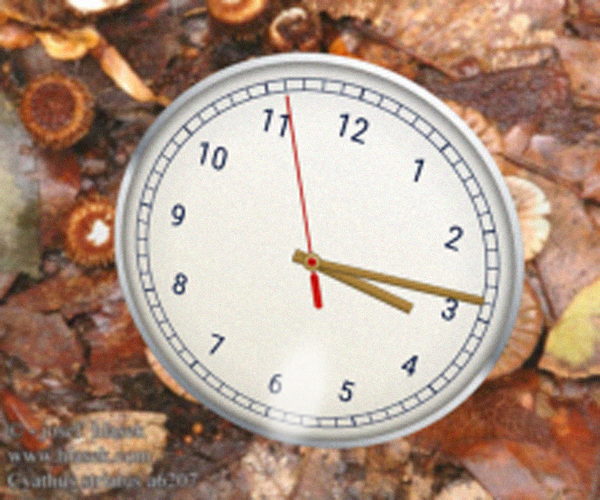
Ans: 3:13:56
